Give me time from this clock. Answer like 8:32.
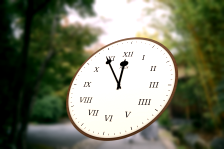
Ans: 11:54
